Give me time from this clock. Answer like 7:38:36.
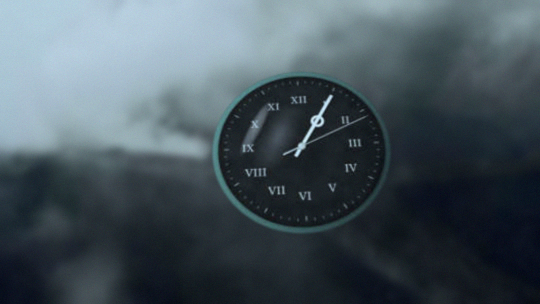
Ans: 1:05:11
